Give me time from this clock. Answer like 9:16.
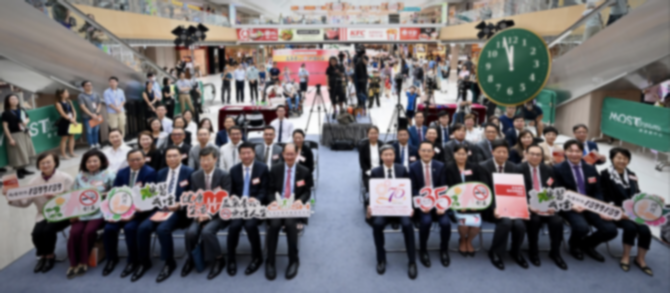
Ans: 11:57
